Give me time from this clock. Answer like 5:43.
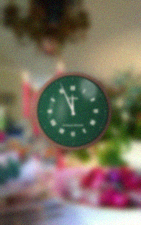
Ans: 11:56
